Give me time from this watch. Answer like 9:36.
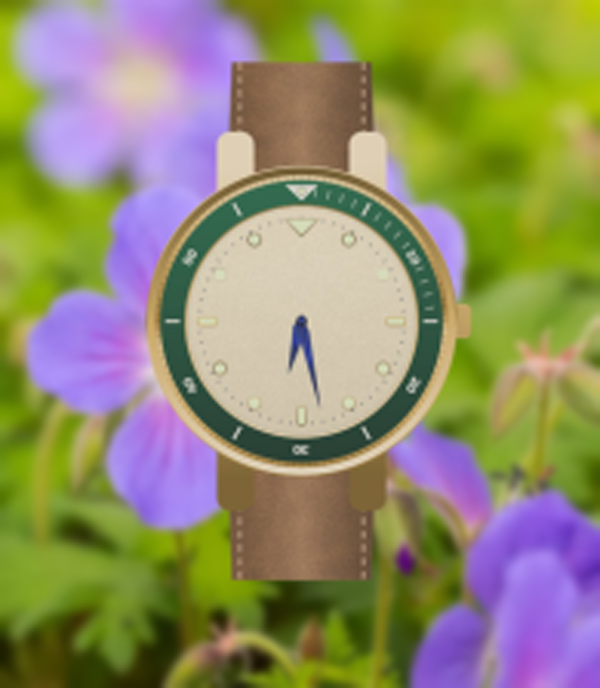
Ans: 6:28
